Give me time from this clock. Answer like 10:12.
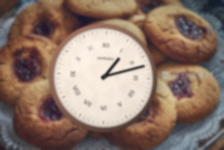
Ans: 1:12
